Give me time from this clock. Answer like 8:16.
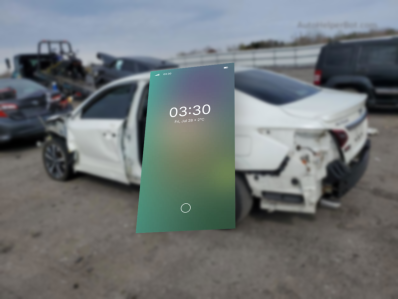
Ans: 3:30
